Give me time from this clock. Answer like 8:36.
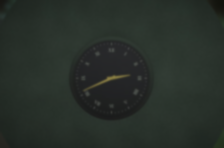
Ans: 2:41
